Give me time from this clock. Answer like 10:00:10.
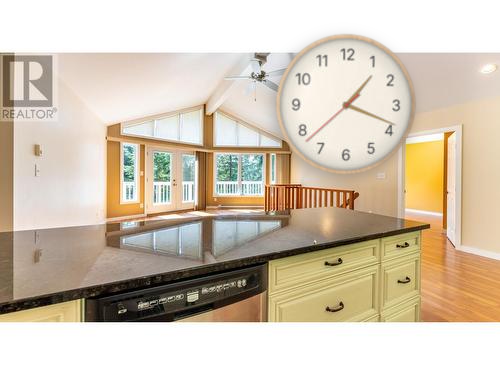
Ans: 1:18:38
